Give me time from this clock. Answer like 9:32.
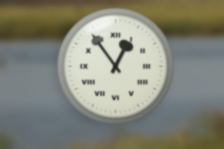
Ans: 12:54
